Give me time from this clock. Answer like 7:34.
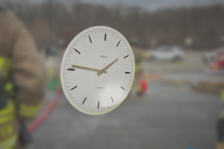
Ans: 1:46
